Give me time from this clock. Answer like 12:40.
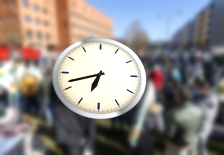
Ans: 6:42
